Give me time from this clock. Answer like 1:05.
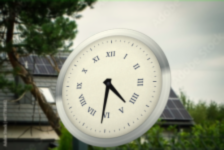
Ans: 4:31
